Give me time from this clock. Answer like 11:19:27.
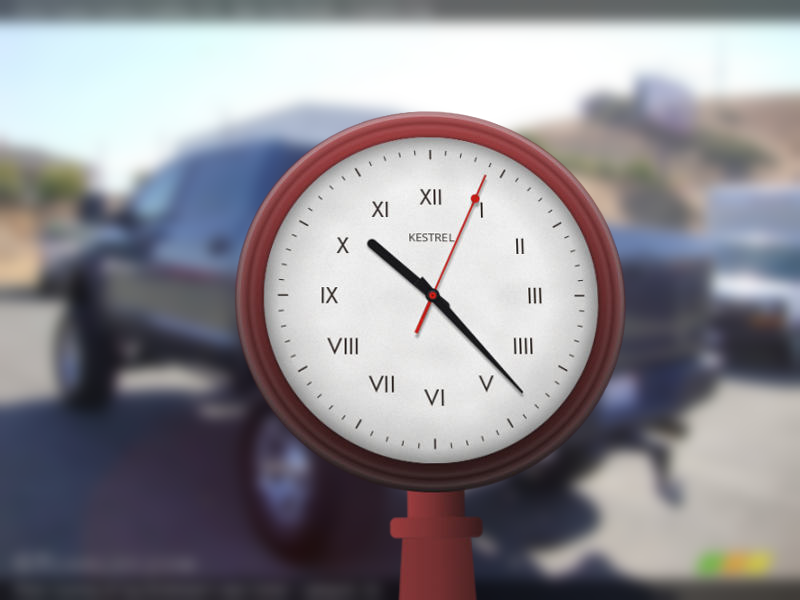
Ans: 10:23:04
